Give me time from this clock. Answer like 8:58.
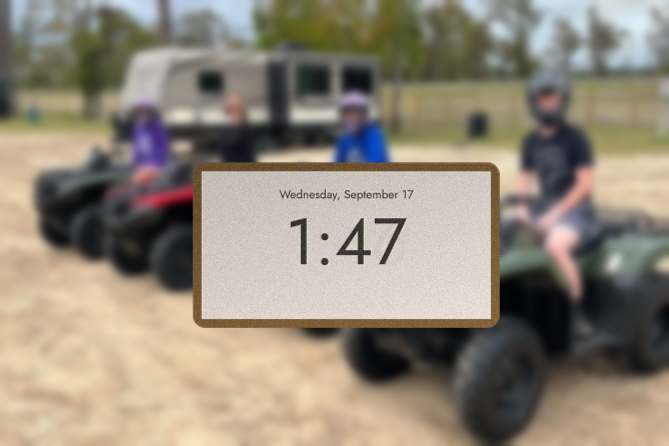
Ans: 1:47
